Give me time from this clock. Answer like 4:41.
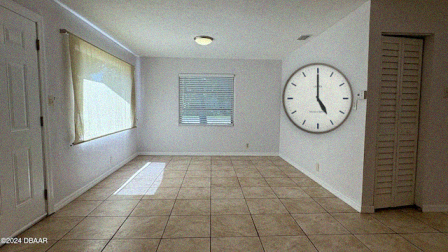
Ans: 5:00
